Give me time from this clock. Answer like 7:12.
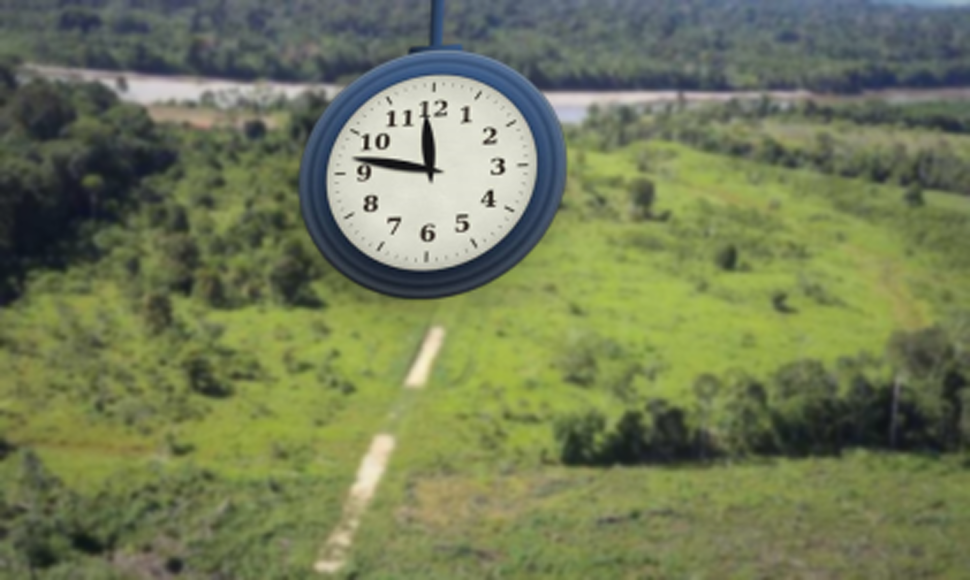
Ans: 11:47
